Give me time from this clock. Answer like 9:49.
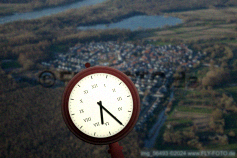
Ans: 6:25
